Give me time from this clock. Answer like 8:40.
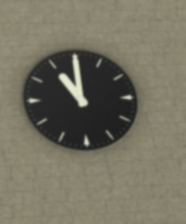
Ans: 11:00
